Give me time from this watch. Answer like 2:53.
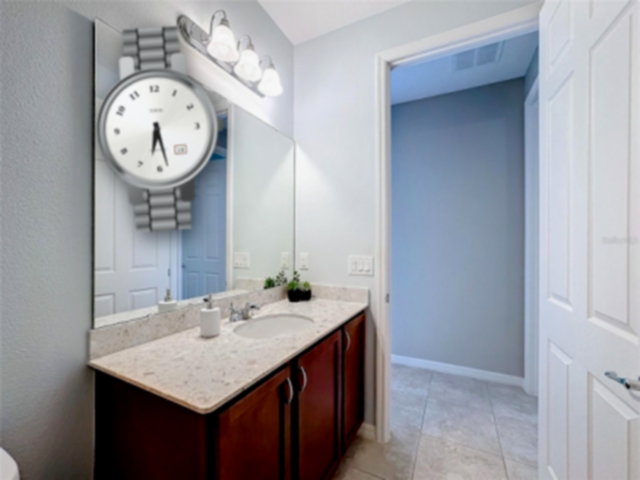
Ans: 6:28
